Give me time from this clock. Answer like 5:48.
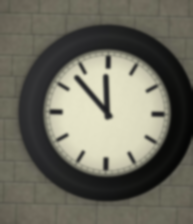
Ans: 11:53
